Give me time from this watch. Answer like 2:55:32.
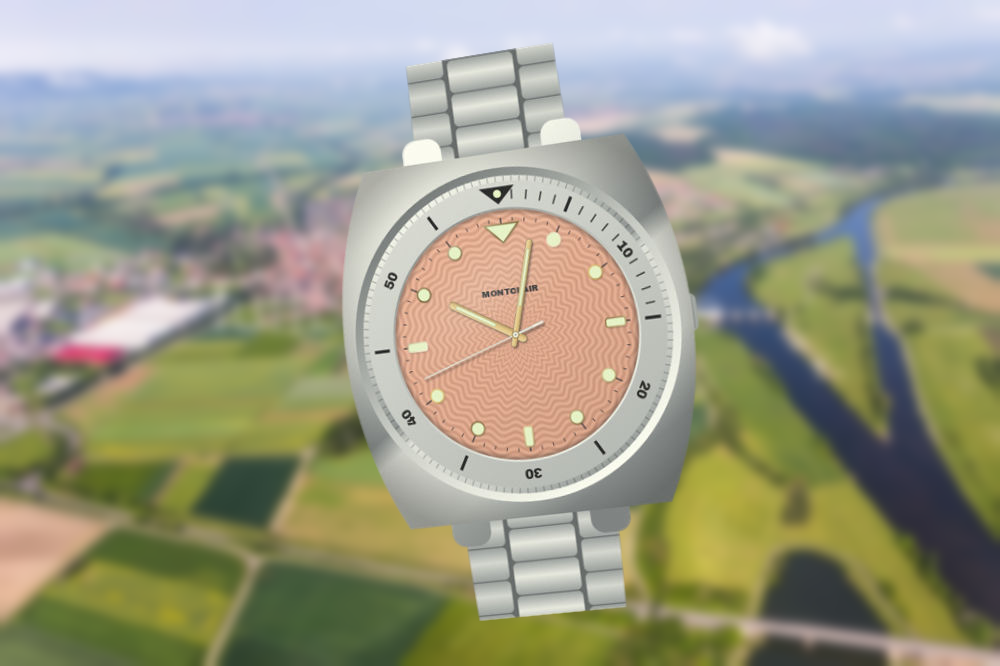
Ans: 10:02:42
